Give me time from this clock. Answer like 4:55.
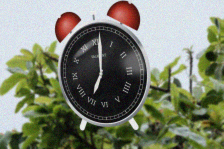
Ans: 7:01
